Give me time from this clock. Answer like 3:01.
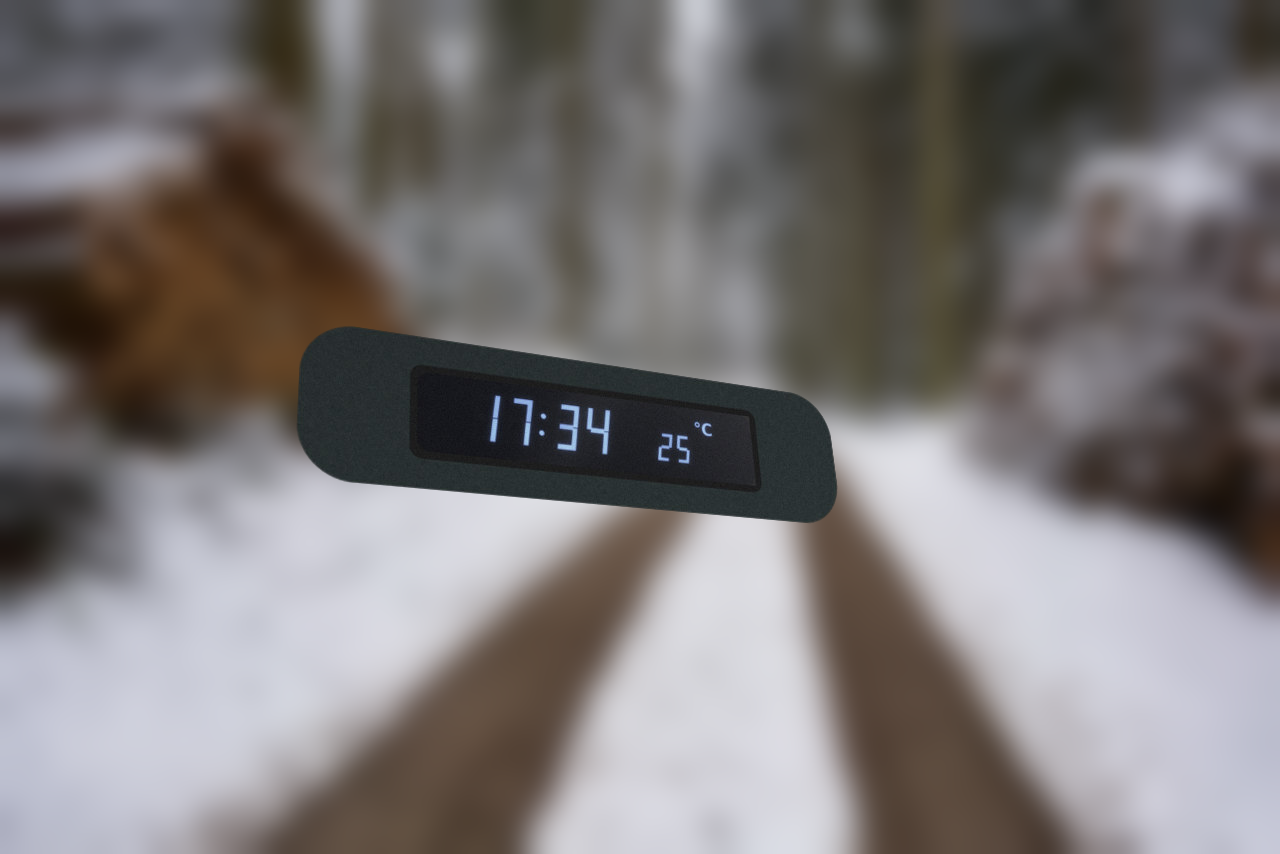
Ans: 17:34
